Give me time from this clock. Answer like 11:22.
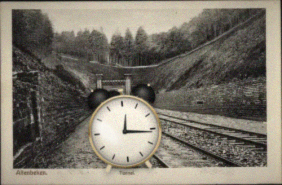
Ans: 12:16
